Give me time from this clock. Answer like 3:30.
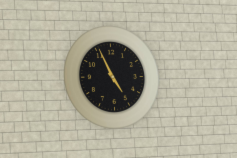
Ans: 4:56
